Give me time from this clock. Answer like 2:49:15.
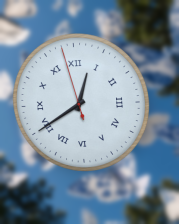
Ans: 12:39:58
